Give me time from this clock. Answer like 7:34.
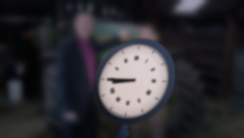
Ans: 8:45
